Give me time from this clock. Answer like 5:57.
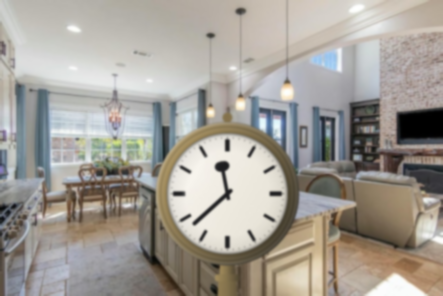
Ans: 11:38
